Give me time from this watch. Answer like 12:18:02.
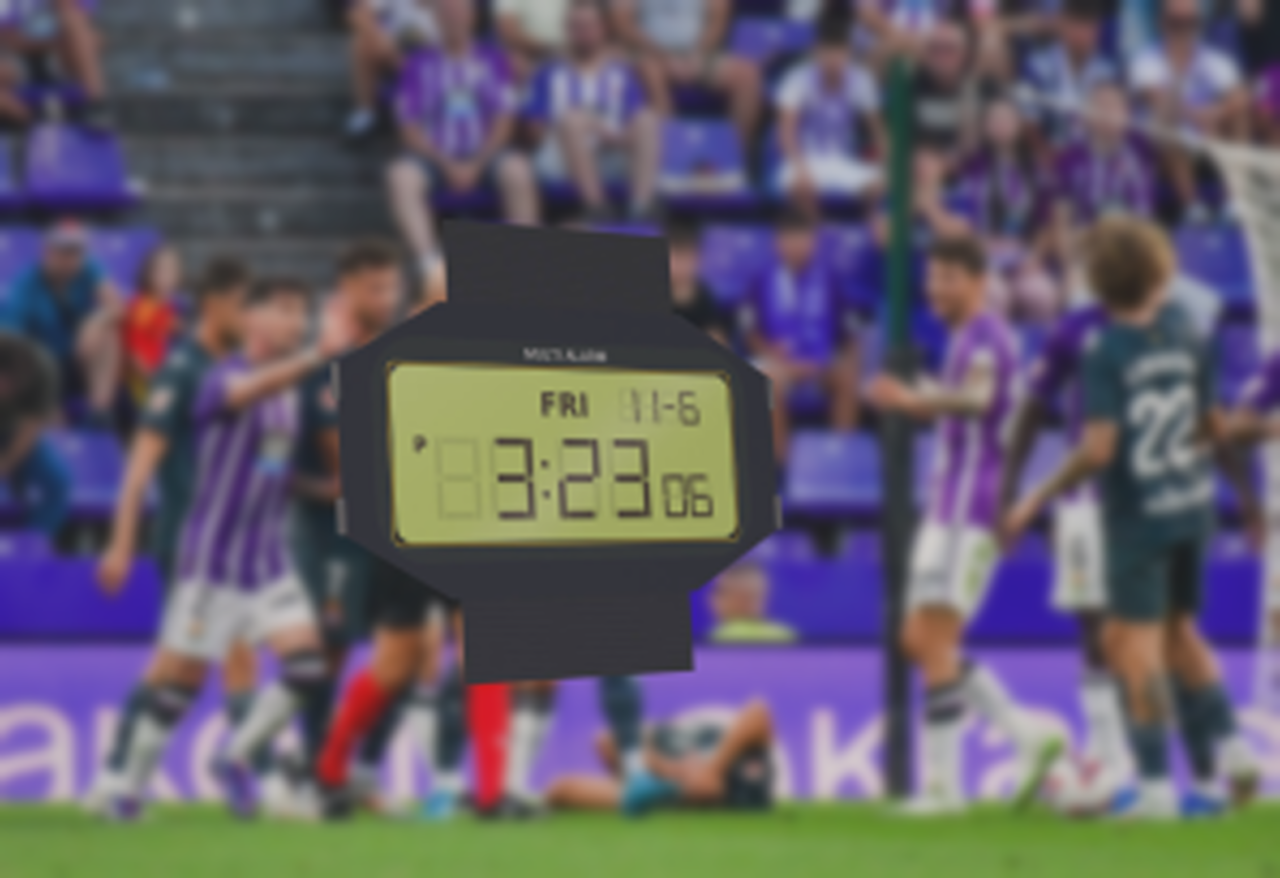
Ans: 3:23:06
